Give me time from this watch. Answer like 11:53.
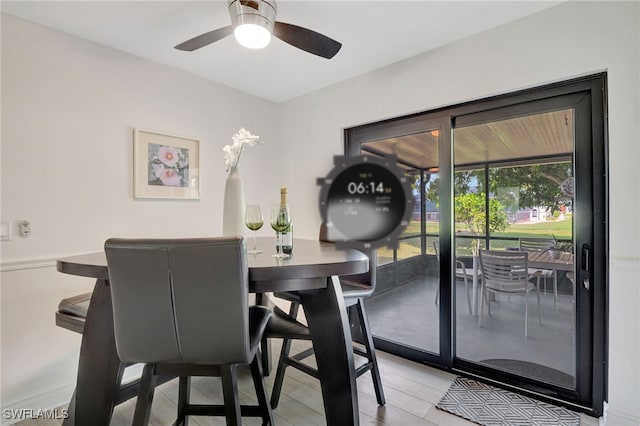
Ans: 6:14
